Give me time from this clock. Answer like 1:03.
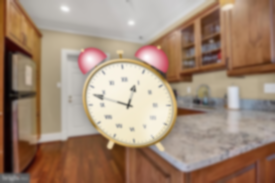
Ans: 12:48
